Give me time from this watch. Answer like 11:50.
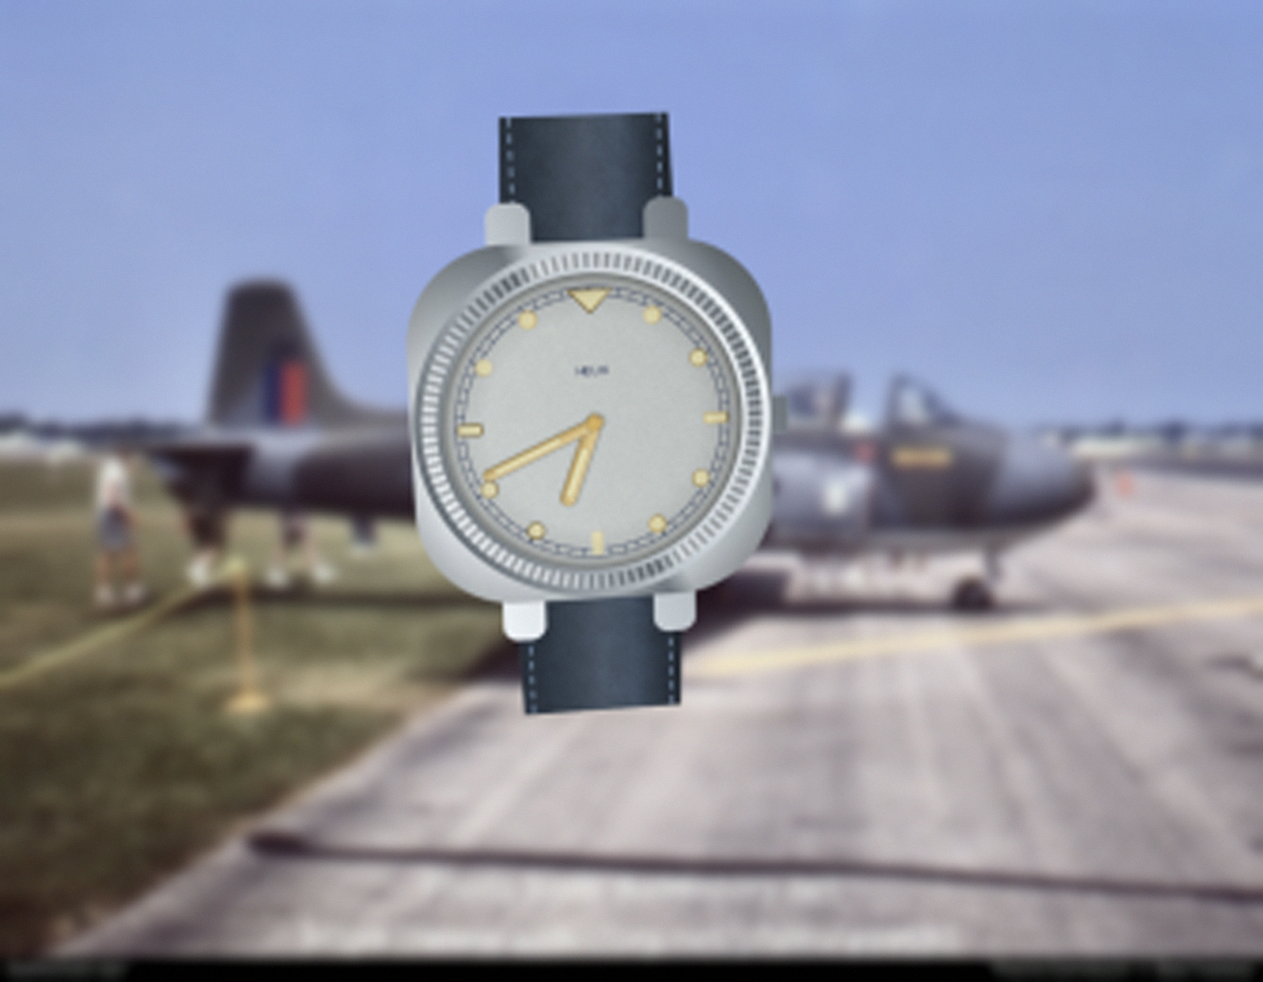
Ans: 6:41
